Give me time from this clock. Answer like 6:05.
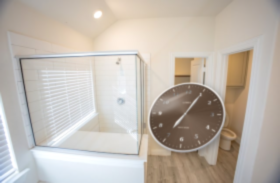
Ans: 7:05
